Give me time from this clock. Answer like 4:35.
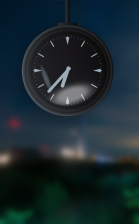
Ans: 6:37
